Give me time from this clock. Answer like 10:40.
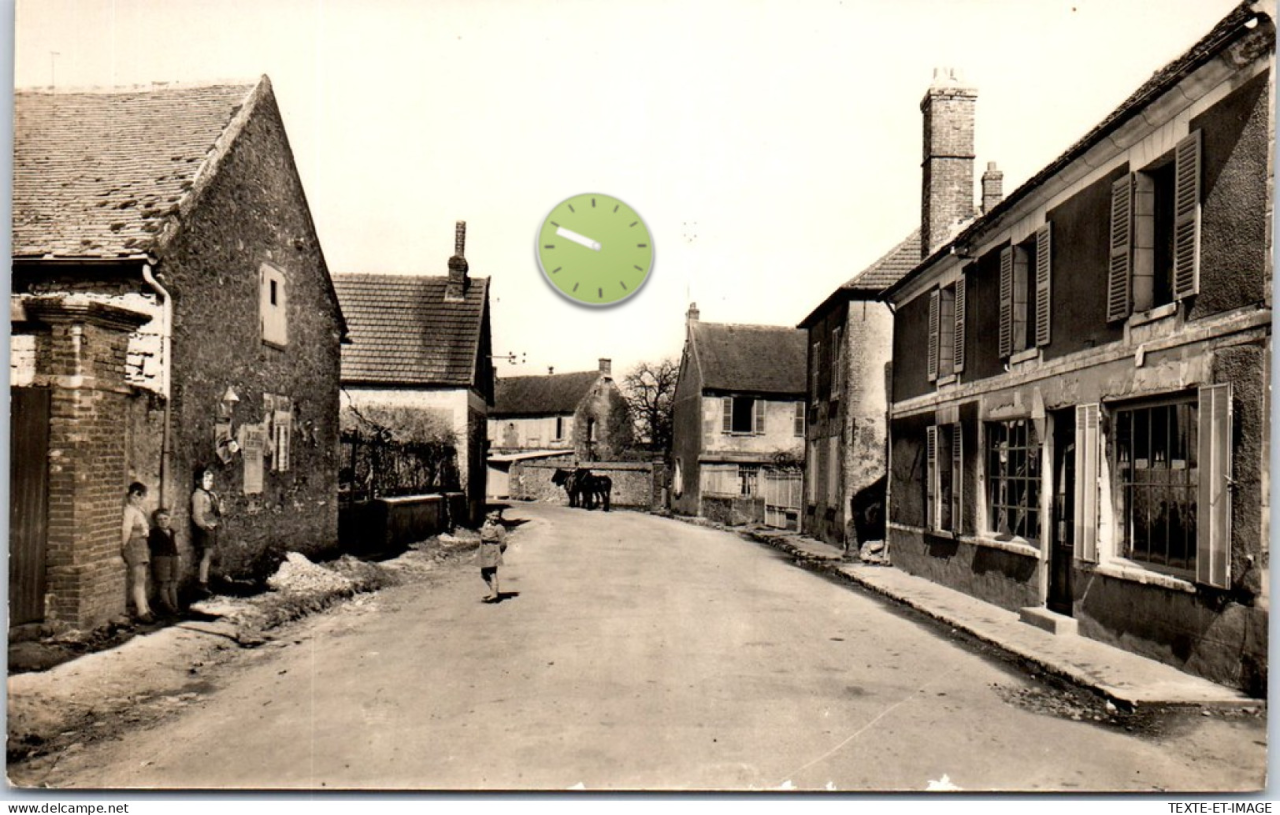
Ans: 9:49
